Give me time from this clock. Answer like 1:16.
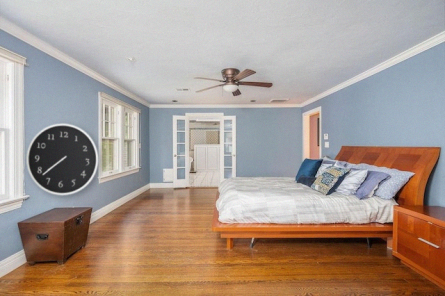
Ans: 7:38
